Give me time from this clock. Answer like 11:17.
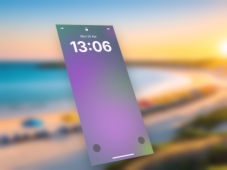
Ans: 13:06
